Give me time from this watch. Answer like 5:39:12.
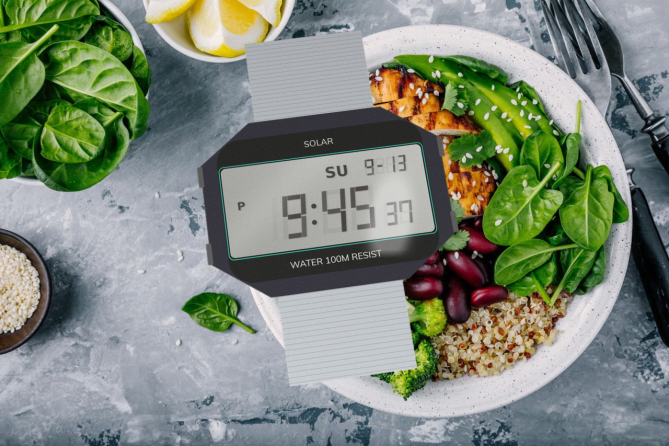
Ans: 9:45:37
